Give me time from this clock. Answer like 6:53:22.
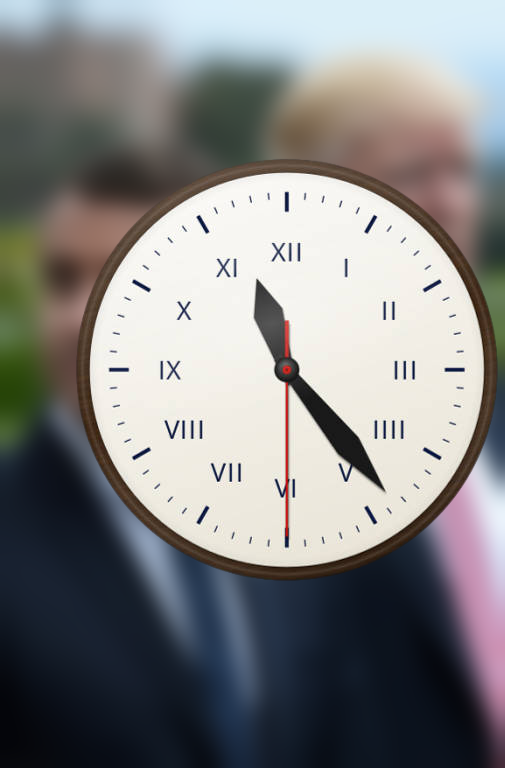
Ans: 11:23:30
